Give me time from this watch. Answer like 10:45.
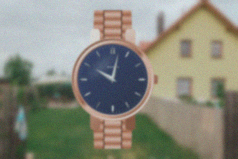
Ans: 10:02
